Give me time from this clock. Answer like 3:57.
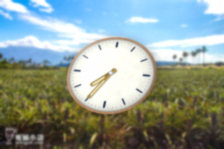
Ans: 7:35
